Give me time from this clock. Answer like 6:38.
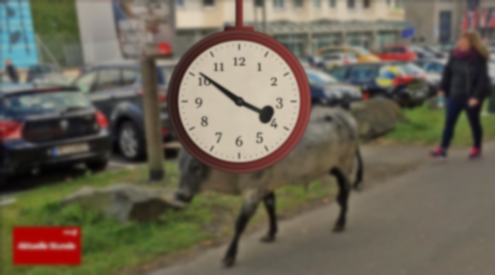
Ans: 3:51
